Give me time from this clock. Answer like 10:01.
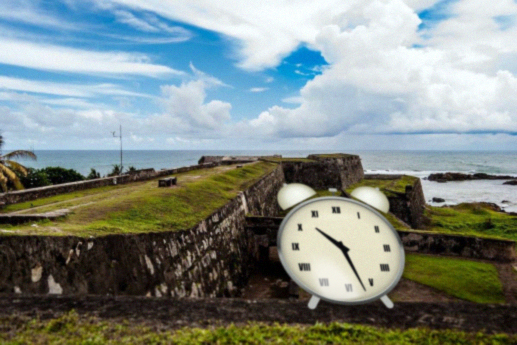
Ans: 10:27
